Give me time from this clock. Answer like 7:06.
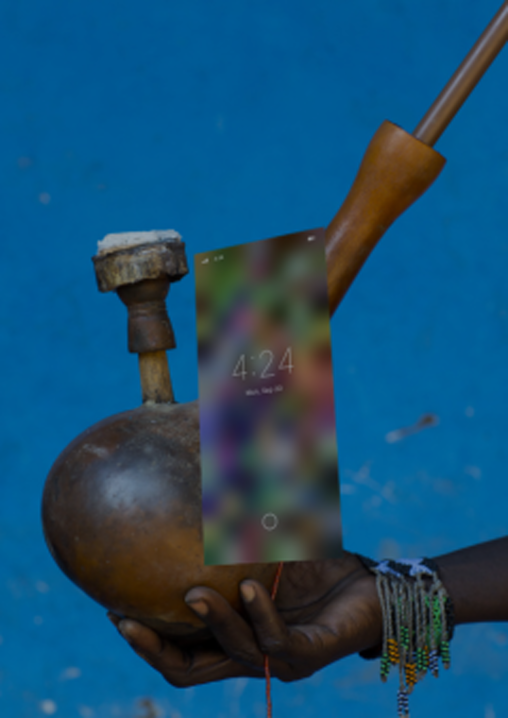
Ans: 4:24
